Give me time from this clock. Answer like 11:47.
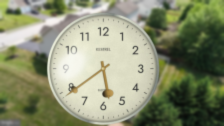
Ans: 5:39
